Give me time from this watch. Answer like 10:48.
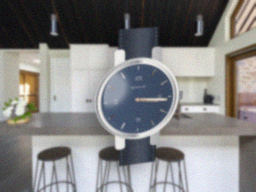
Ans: 3:16
